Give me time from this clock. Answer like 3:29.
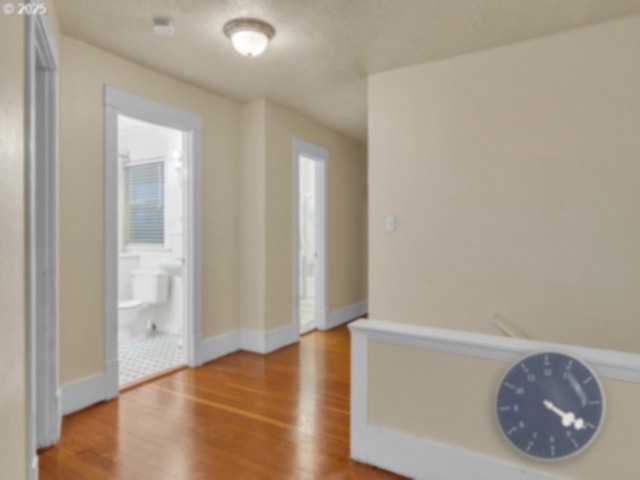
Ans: 4:21
